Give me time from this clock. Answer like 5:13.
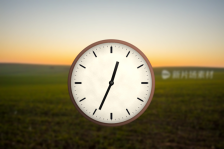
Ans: 12:34
